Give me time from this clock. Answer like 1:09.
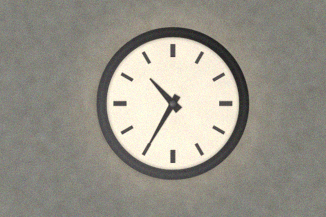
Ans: 10:35
